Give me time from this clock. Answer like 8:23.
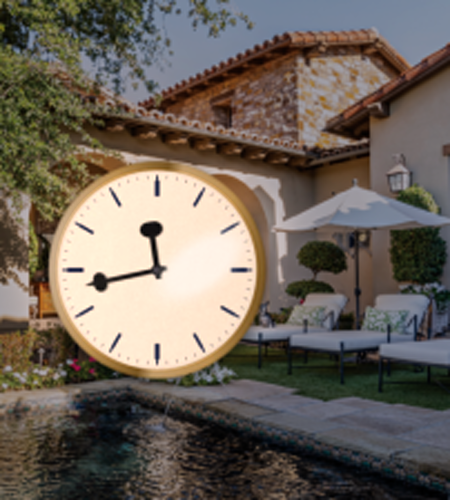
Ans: 11:43
